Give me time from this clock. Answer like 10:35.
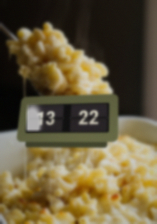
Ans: 13:22
